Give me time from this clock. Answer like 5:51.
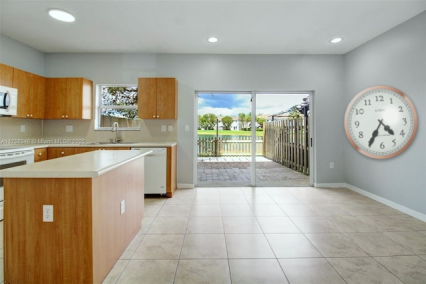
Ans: 4:35
